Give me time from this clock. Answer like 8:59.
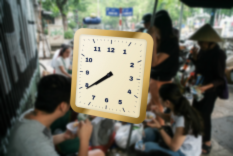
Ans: 7:39
